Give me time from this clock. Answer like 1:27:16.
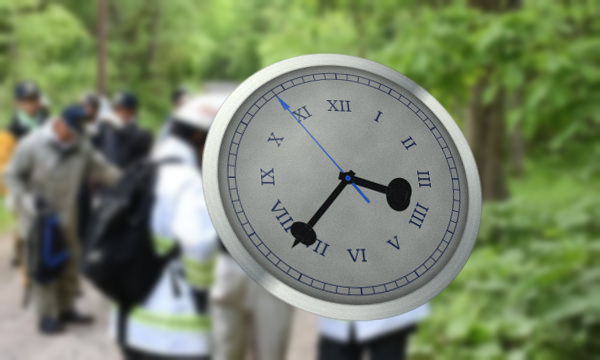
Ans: 3:36:54
